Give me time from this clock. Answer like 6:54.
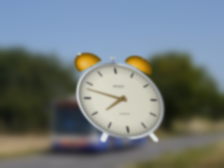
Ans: 7:48
